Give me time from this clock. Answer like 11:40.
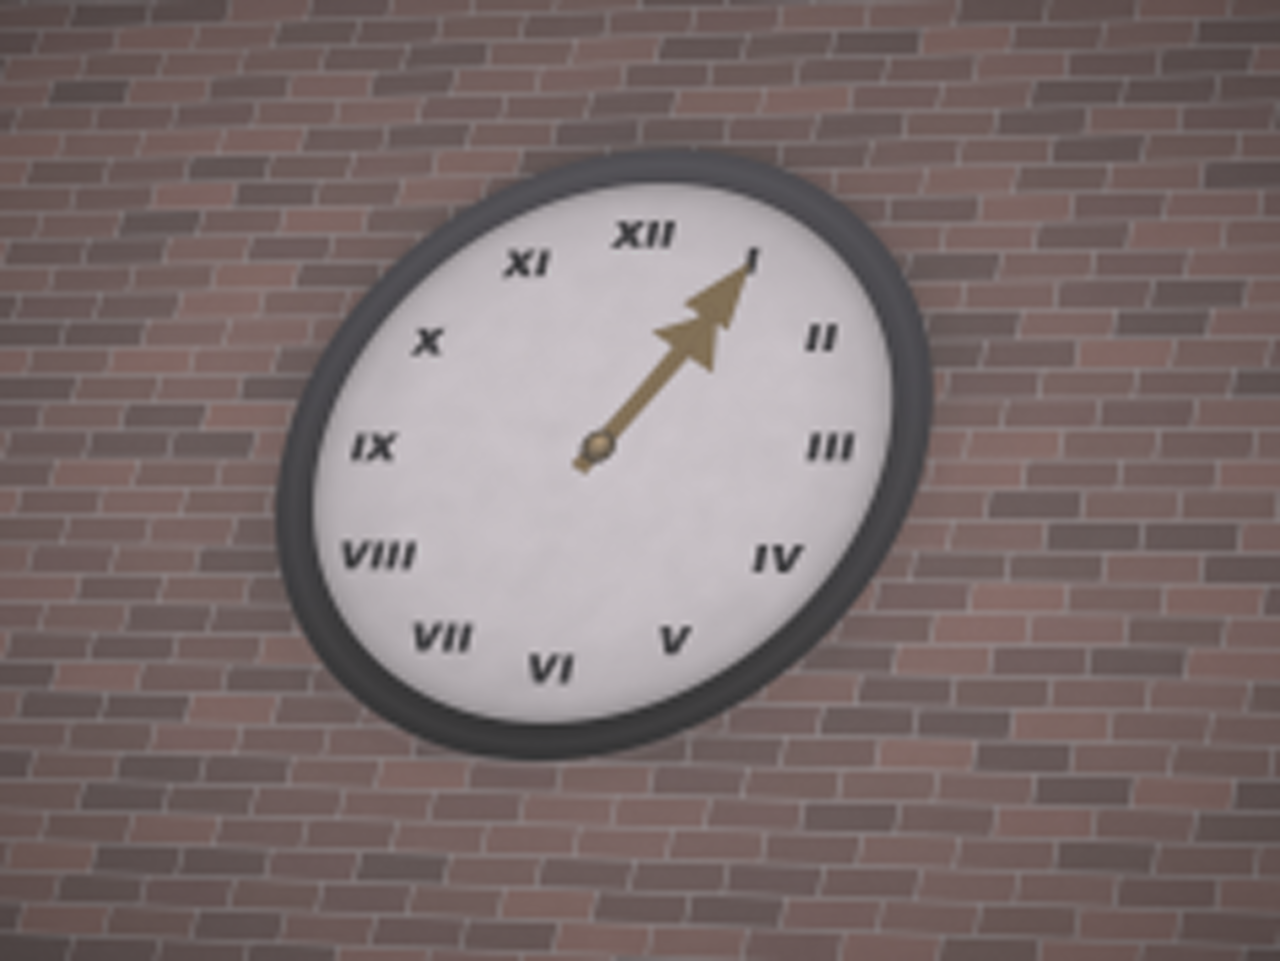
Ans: 1:05
